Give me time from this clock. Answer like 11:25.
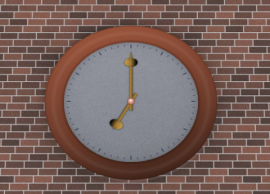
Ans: 7:00
